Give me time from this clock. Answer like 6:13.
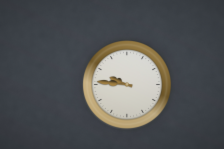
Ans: 9:46
